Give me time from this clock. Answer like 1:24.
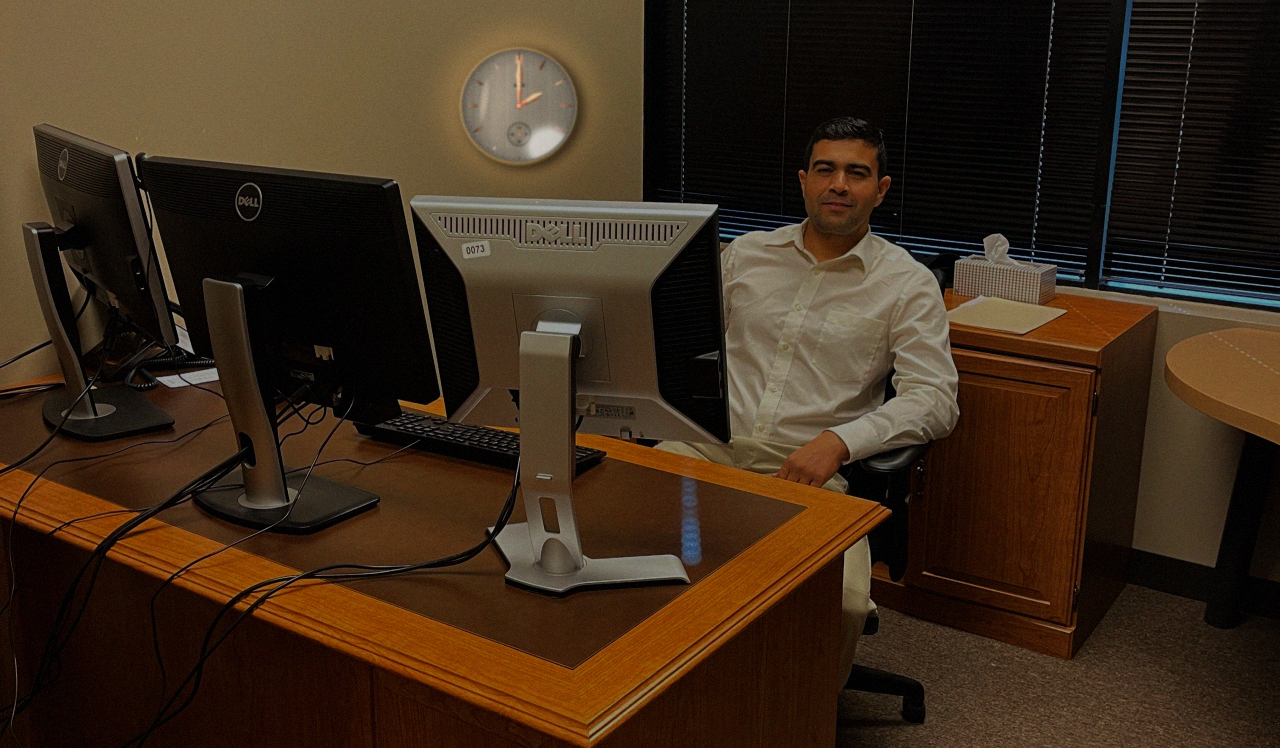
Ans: 2:00
